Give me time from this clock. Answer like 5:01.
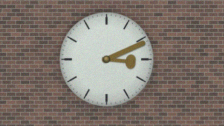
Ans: 3:11
